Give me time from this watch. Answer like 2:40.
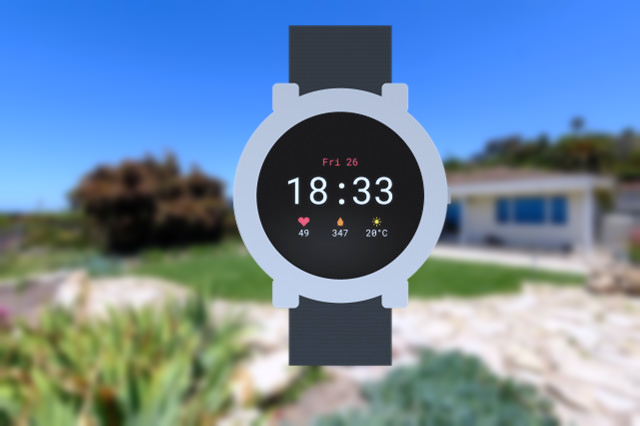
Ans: 18:33
